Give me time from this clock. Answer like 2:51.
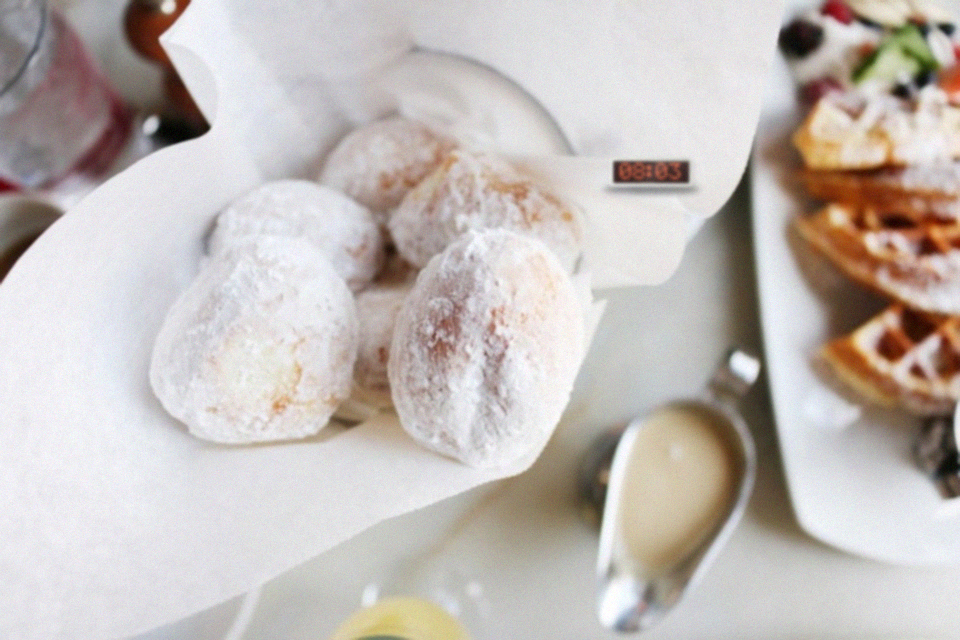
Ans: 8:03
